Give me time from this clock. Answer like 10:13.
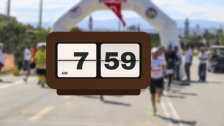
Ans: 7:59
